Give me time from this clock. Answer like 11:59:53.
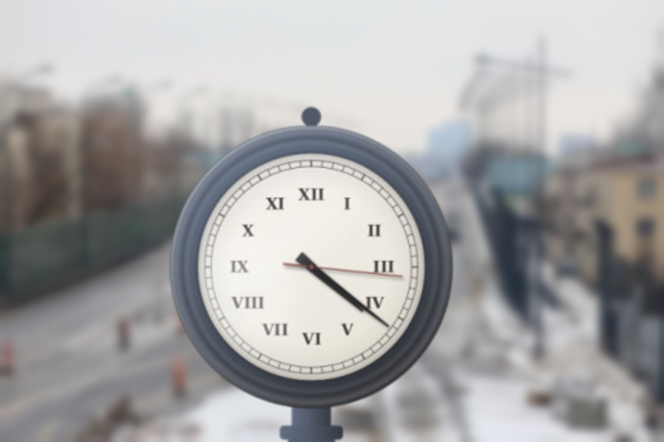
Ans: 4:21:16
